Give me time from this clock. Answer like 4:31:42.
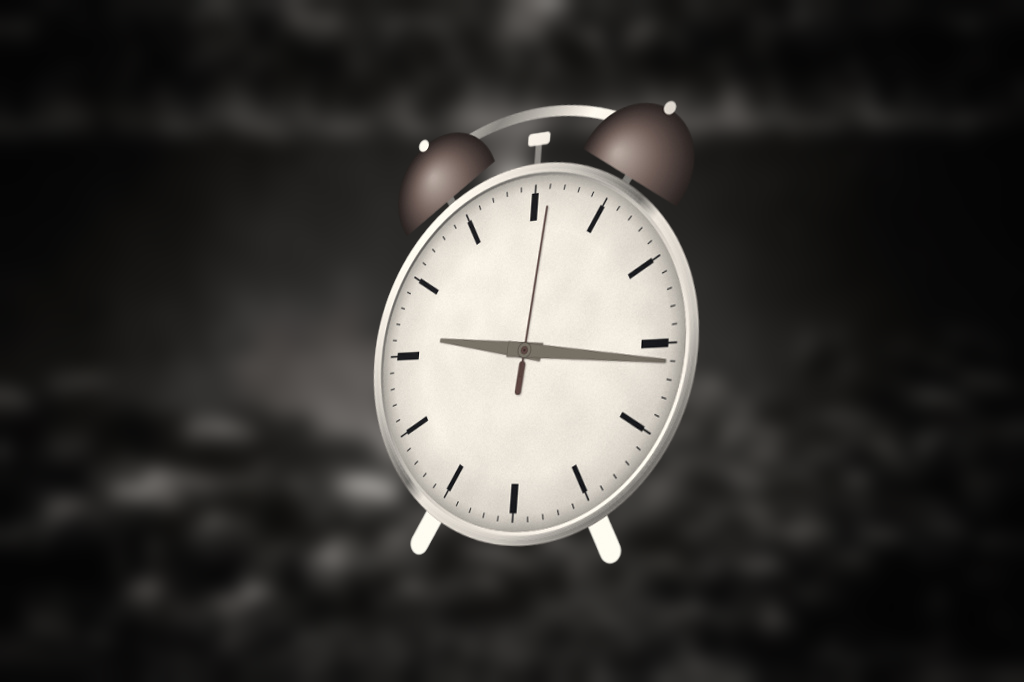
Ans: 9:16:01
